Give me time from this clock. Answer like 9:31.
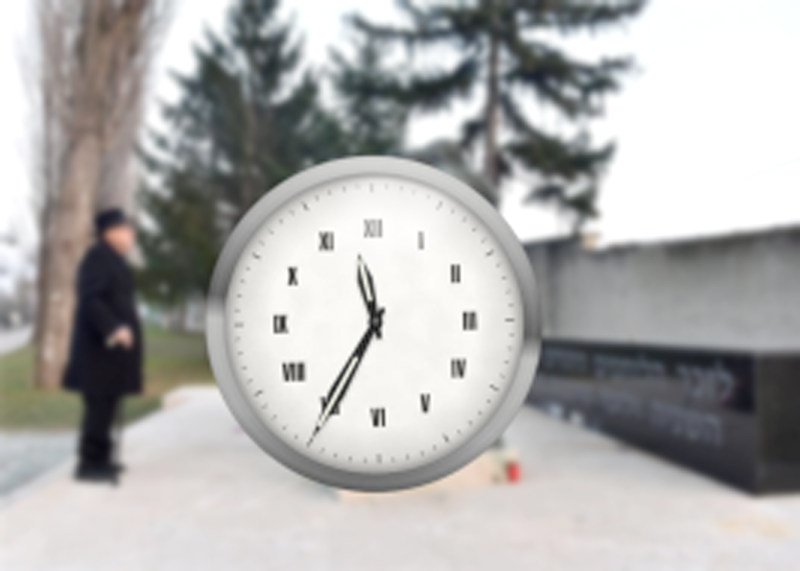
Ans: 11:35
